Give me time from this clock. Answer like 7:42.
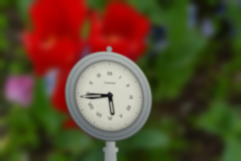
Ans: 5:44
